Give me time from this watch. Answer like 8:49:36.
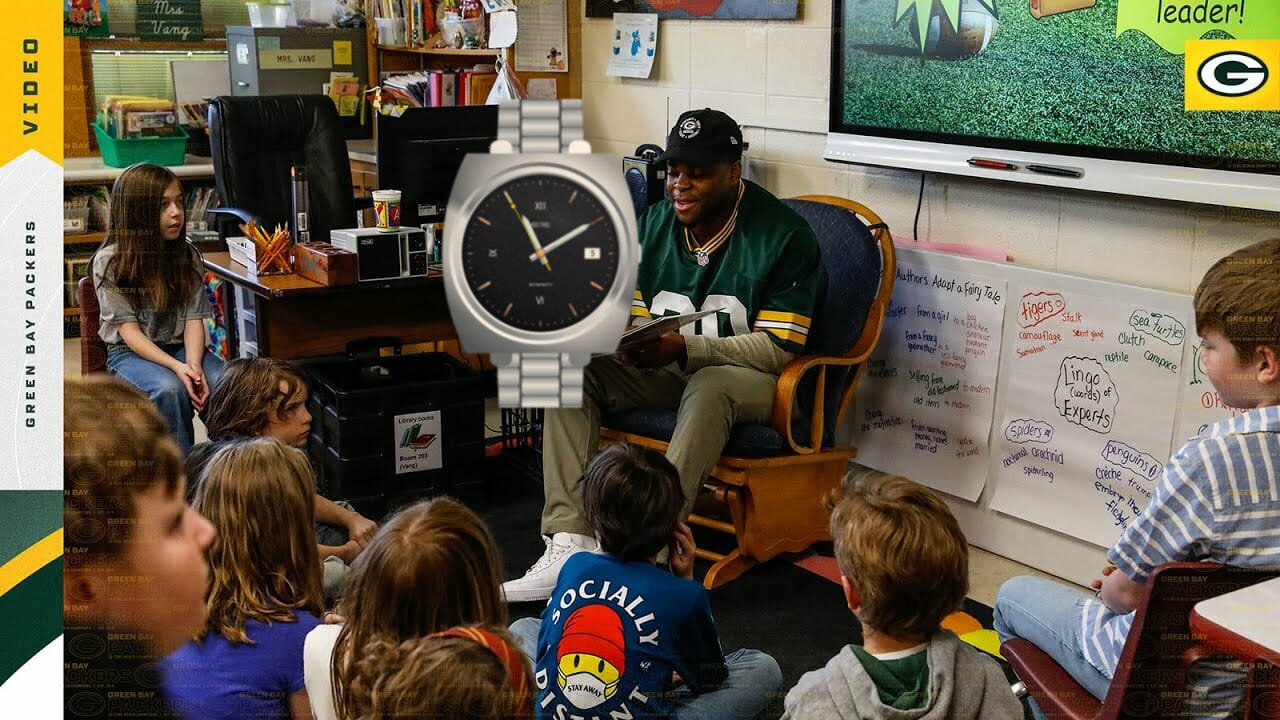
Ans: 11:09:55
